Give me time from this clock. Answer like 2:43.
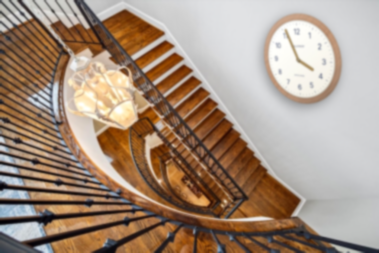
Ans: 3:56
